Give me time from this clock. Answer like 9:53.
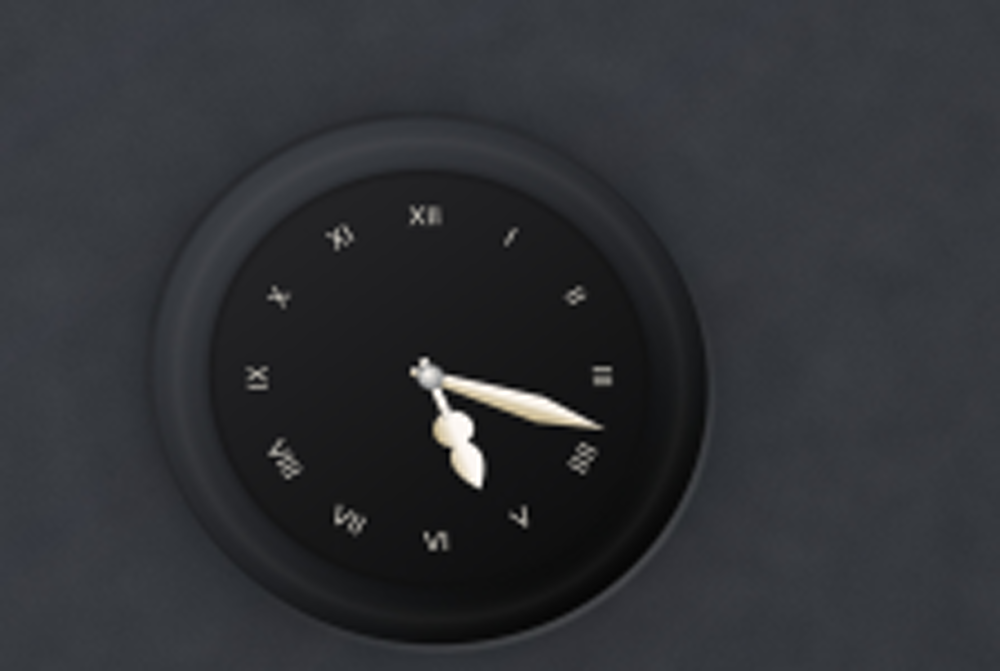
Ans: 5:18
